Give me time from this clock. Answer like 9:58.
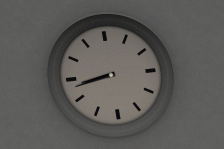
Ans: 8:43
